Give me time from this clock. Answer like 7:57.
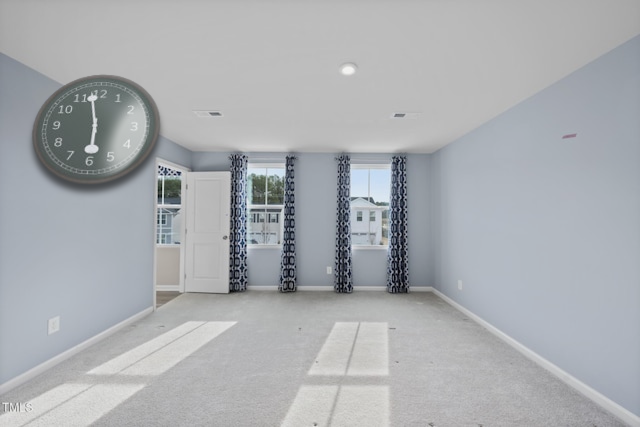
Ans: 5:58
